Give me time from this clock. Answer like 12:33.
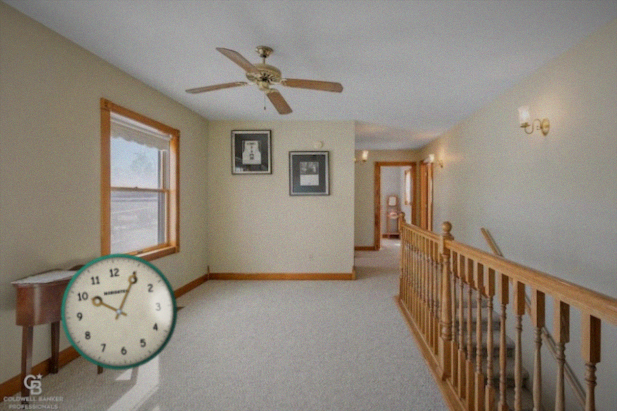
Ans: 10:05
